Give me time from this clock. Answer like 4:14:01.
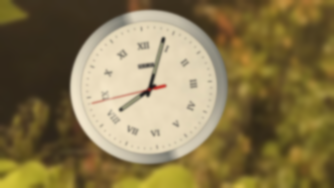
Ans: 8:03:44
